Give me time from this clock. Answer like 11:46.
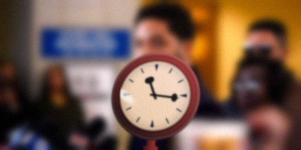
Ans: 11:16
